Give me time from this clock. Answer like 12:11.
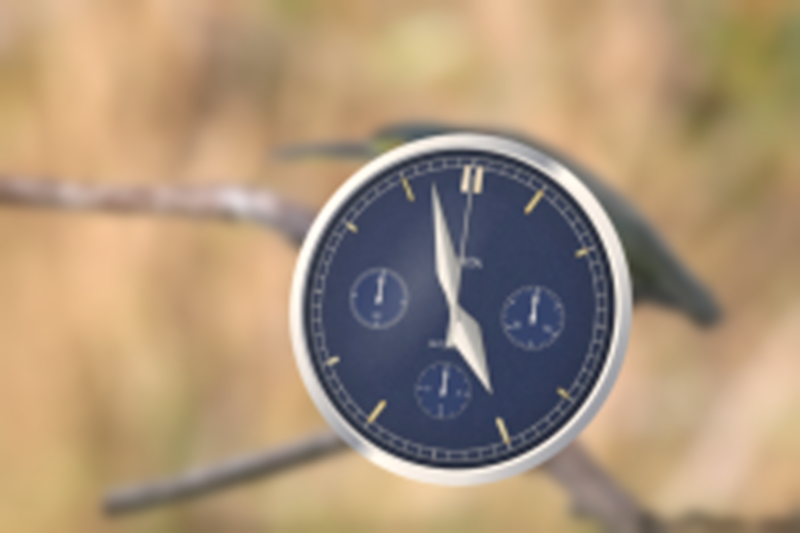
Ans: 4:57
